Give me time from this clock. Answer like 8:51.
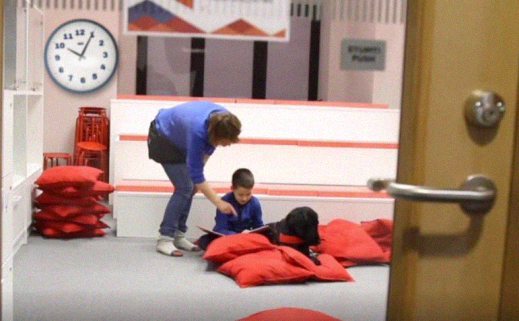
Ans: 10:05
